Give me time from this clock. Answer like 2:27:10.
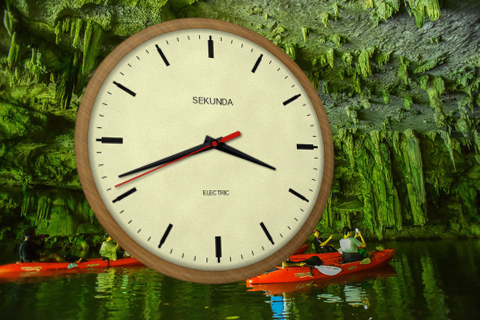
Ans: 3:41:41
